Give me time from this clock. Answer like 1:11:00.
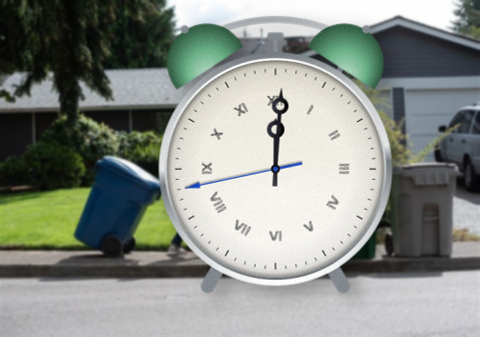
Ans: 12:00:43
